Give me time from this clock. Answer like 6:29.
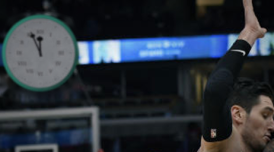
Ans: 11:56
